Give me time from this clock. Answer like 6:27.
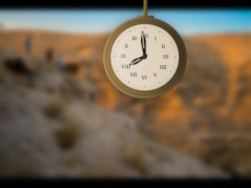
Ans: 7:59
